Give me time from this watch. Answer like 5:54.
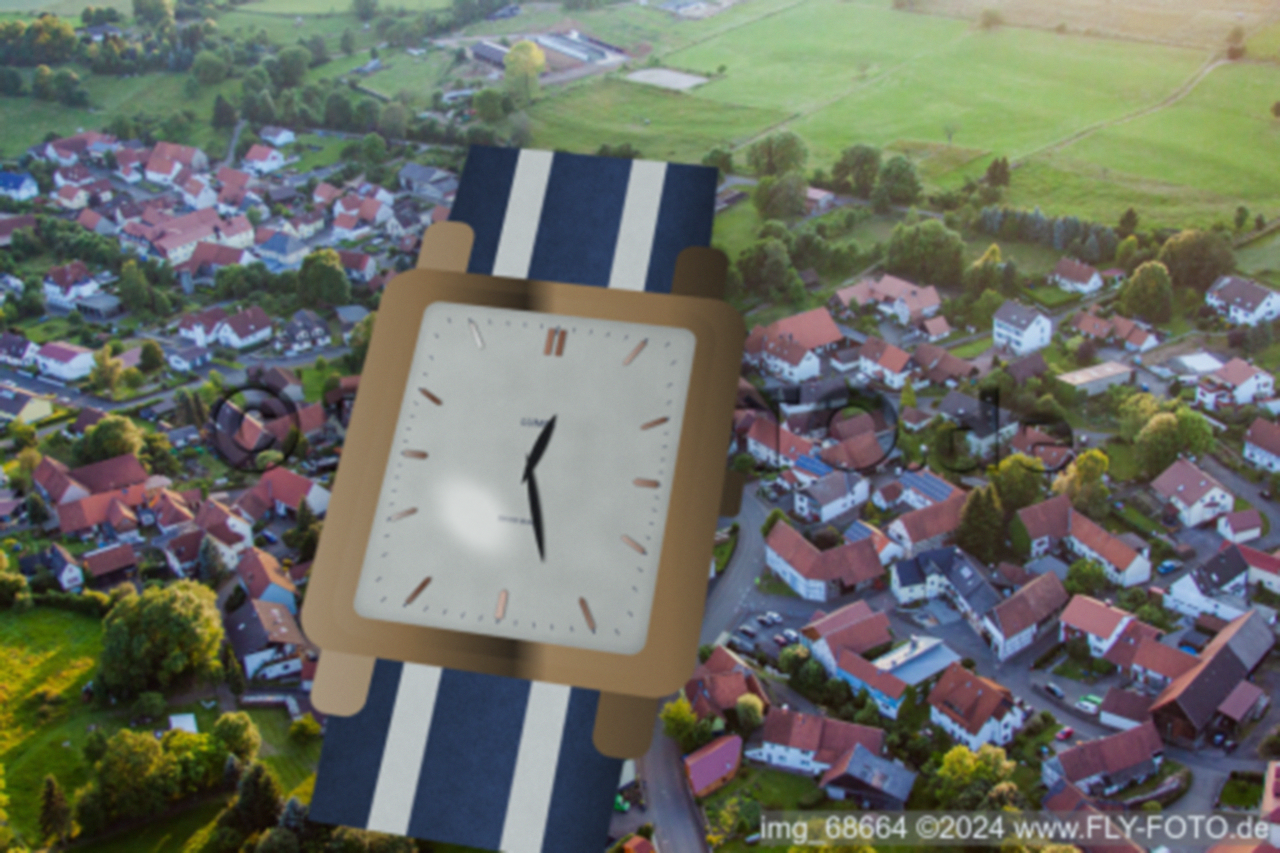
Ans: 12:27
